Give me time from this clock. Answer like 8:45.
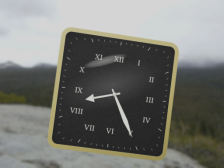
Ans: 8:25
